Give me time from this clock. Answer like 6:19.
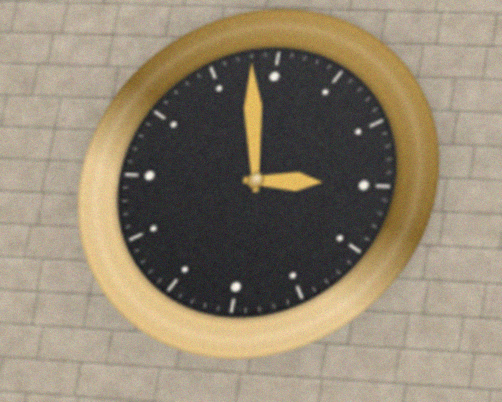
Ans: 2:58
